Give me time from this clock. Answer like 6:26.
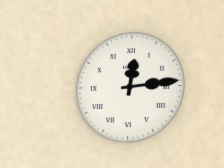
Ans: 12:14
